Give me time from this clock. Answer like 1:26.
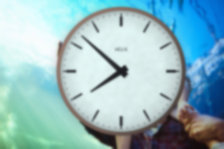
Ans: 7:52
